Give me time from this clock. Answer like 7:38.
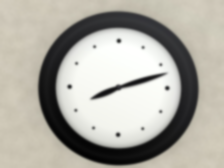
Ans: 8:12
